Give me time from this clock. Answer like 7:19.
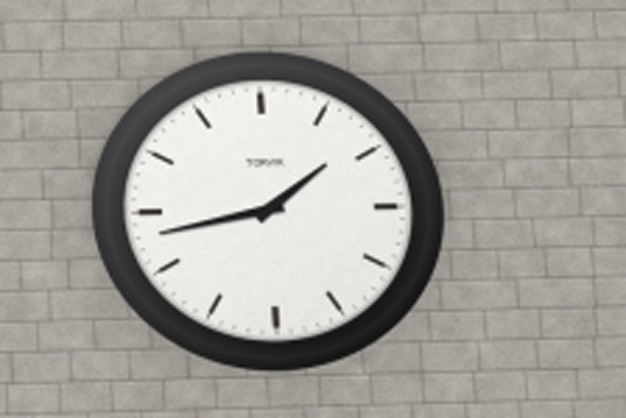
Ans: 1:43
